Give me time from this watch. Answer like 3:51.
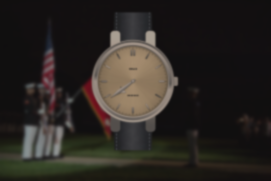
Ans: 7:39
